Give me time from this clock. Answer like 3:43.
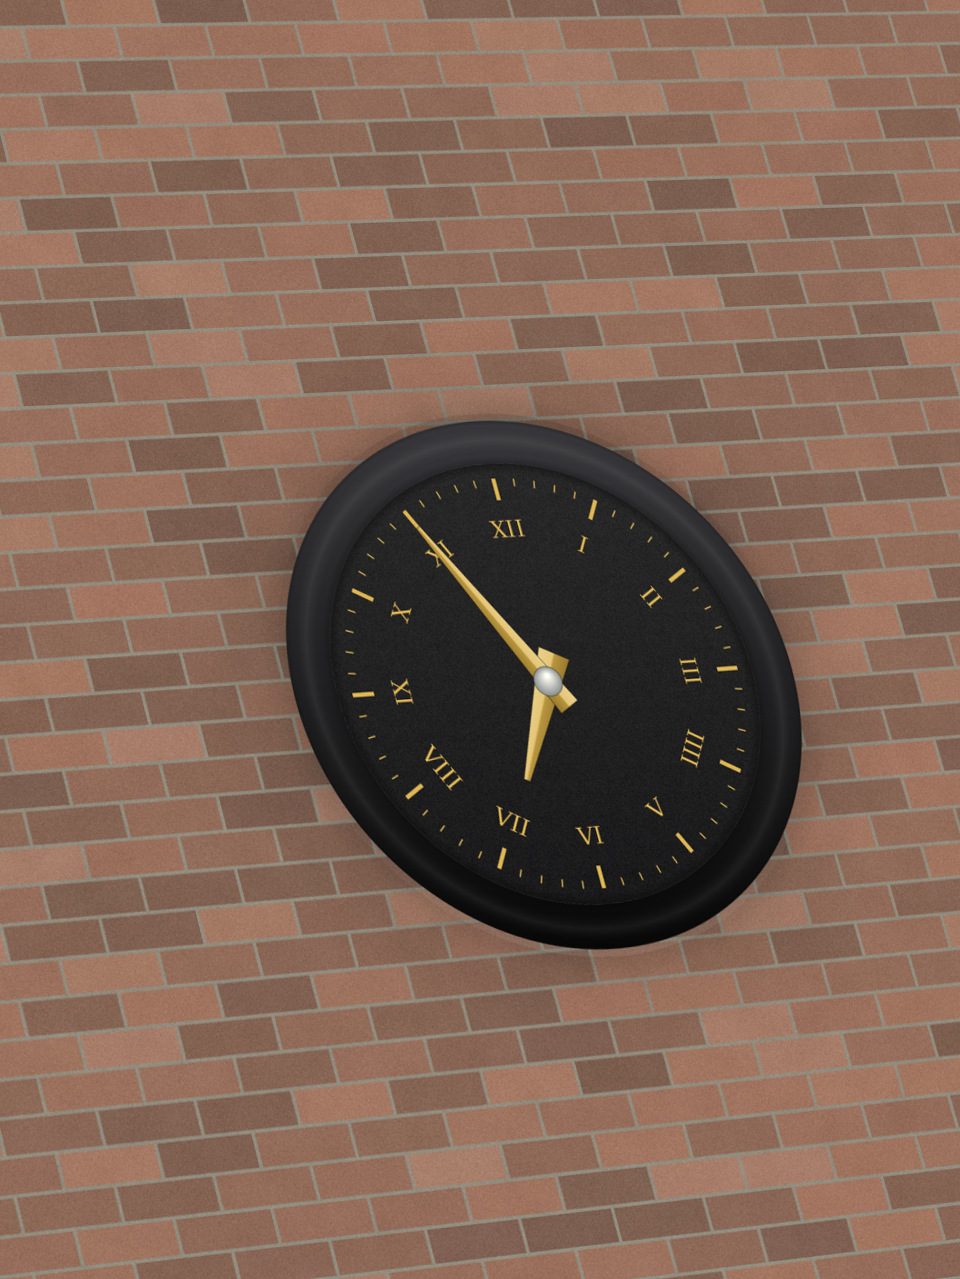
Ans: 6:55
